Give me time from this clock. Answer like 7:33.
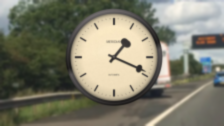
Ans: 1:19
